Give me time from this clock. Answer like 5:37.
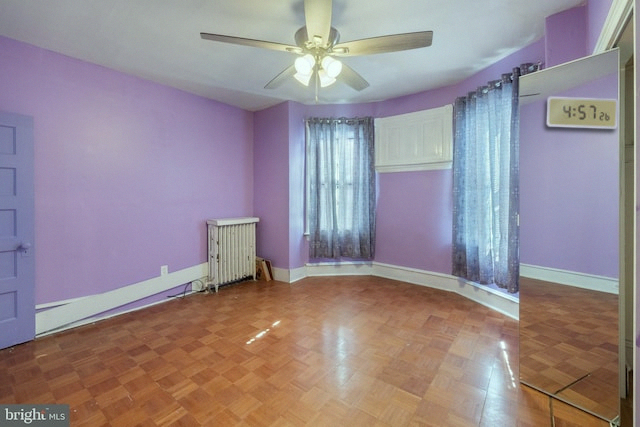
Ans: 4:57
